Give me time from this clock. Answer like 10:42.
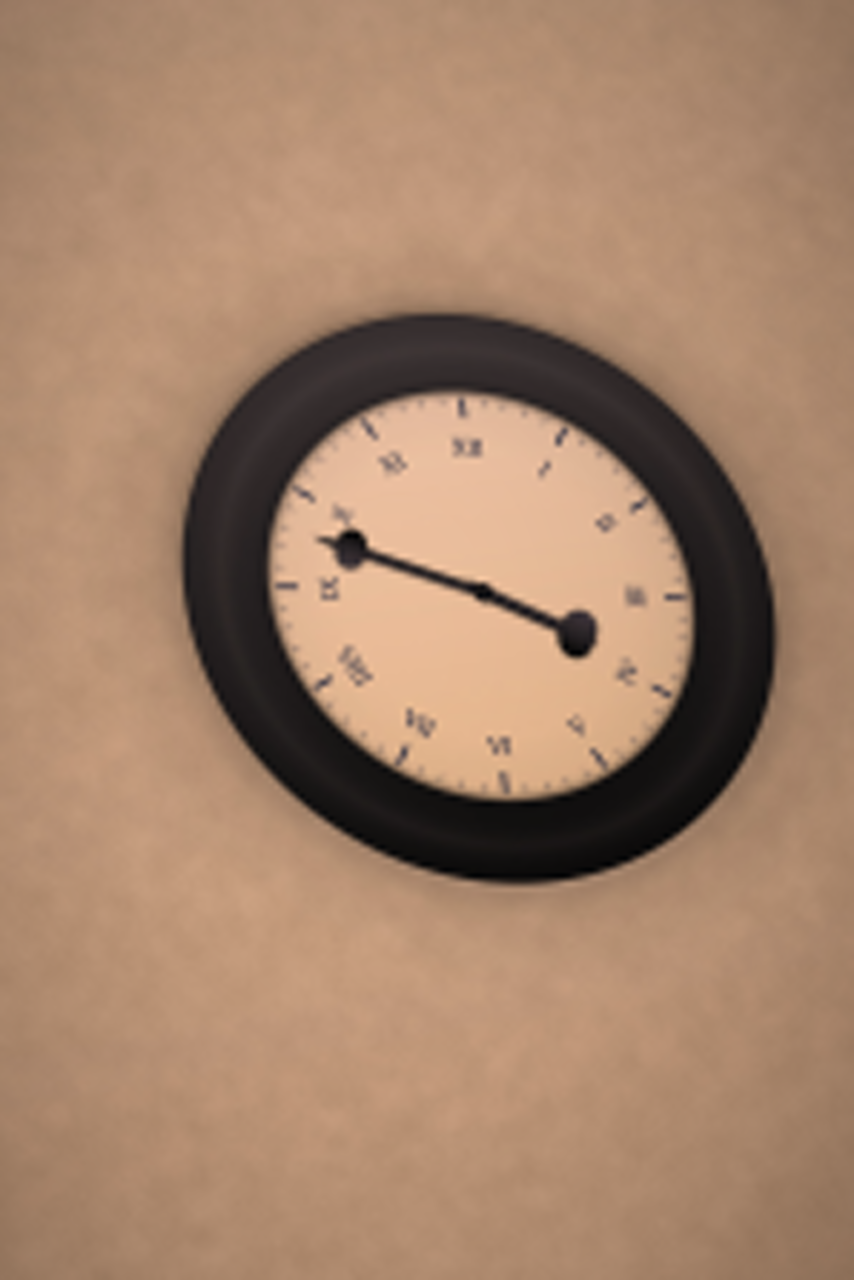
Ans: 3:48
